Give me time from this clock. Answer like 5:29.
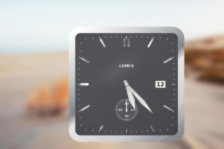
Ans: 5:23
